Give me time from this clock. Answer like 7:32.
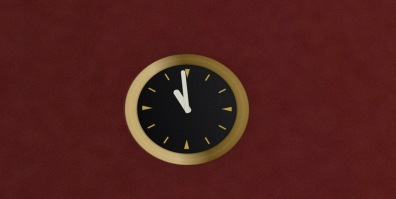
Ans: 10:59
